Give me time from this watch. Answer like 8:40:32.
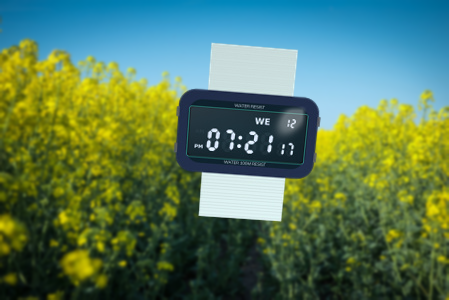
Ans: 7:21:17
